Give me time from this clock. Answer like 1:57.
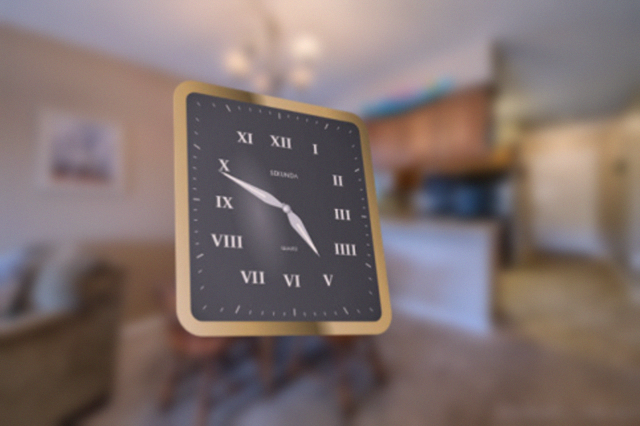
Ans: 4:49
